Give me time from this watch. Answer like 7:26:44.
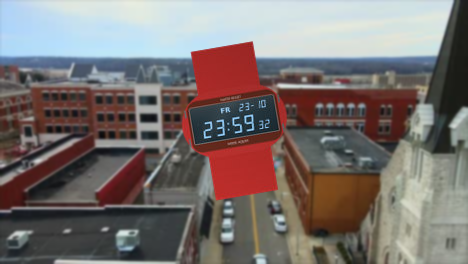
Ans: 23:59:32
